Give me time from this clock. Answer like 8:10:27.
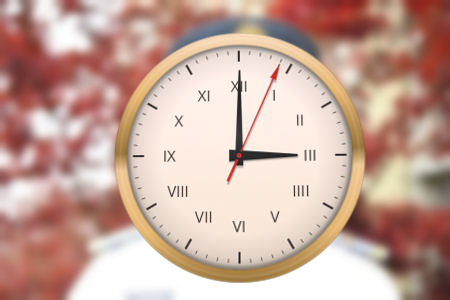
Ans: 3:00:04
